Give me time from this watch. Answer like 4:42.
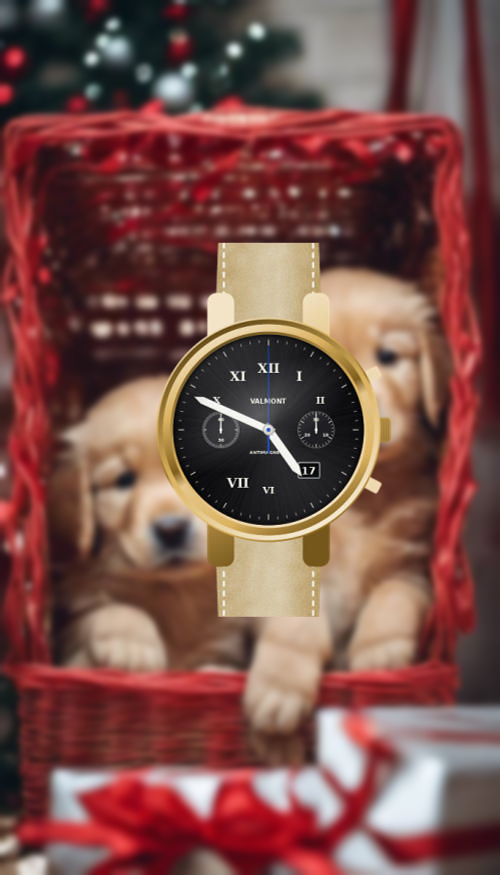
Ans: 4:49
